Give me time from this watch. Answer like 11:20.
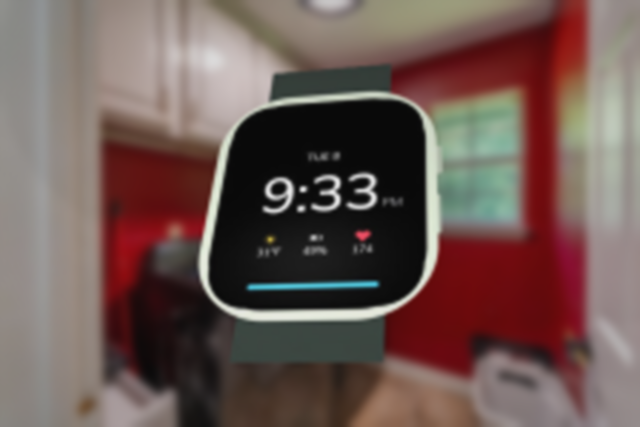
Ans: 9:33
